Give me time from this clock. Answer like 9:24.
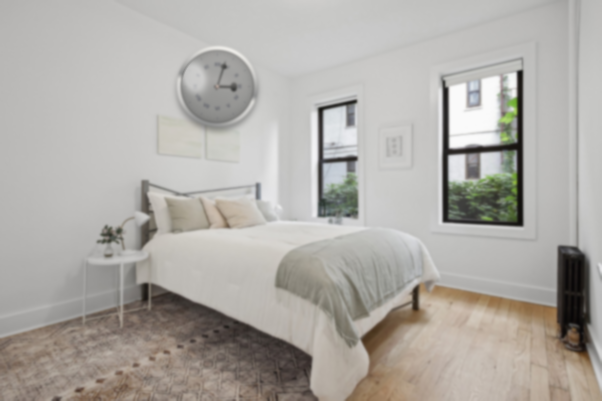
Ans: 3:03
